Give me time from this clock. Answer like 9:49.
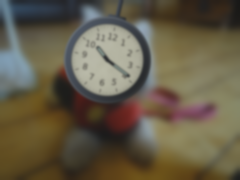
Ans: 10:19
